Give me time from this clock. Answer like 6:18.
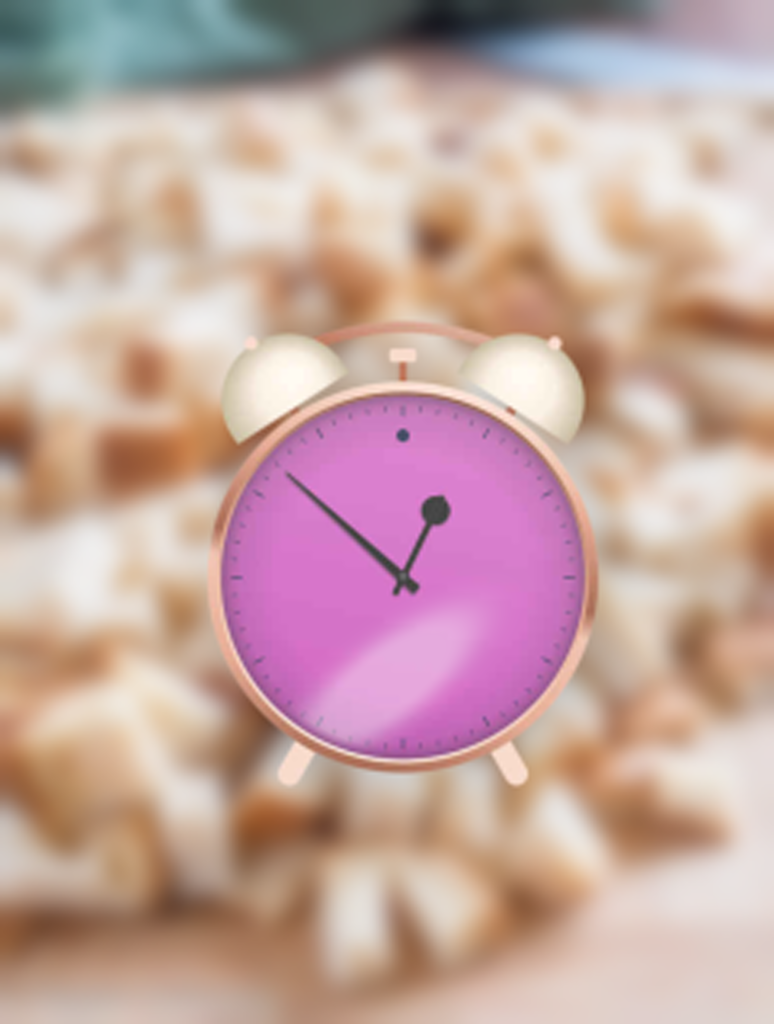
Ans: 12:52
